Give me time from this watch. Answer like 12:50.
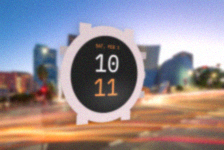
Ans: 10:11
